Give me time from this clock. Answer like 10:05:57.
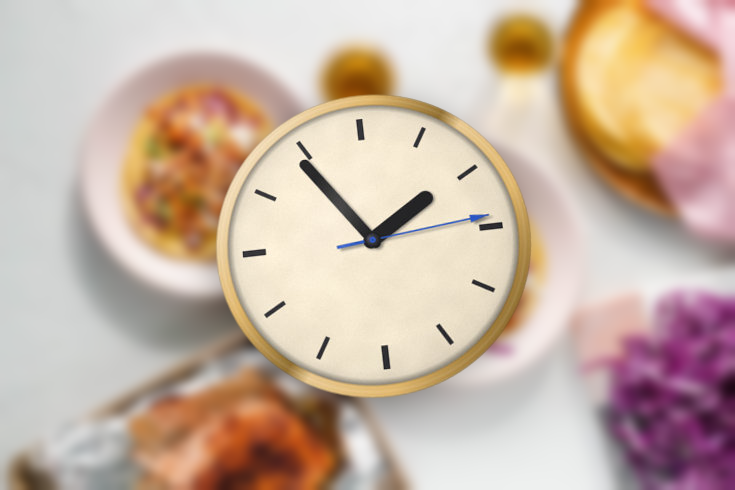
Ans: 1:54:14
